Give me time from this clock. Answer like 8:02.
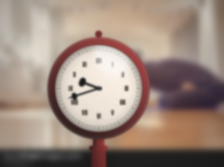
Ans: 9:42
